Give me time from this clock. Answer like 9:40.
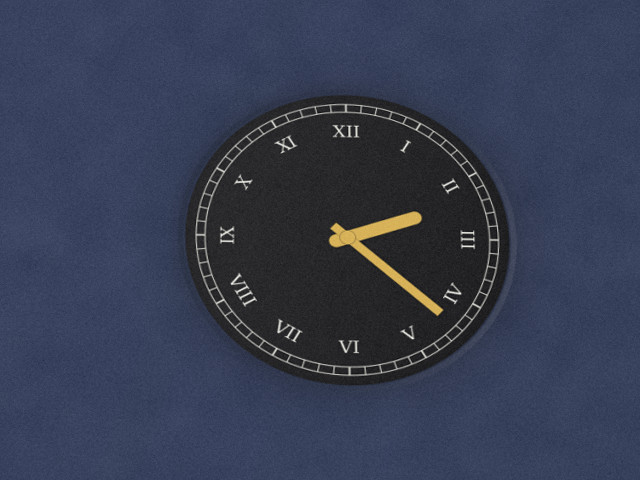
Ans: 2:22
